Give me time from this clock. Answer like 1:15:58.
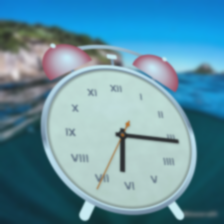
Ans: 6:15:35
